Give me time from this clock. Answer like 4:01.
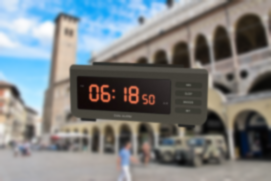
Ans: 6:18
